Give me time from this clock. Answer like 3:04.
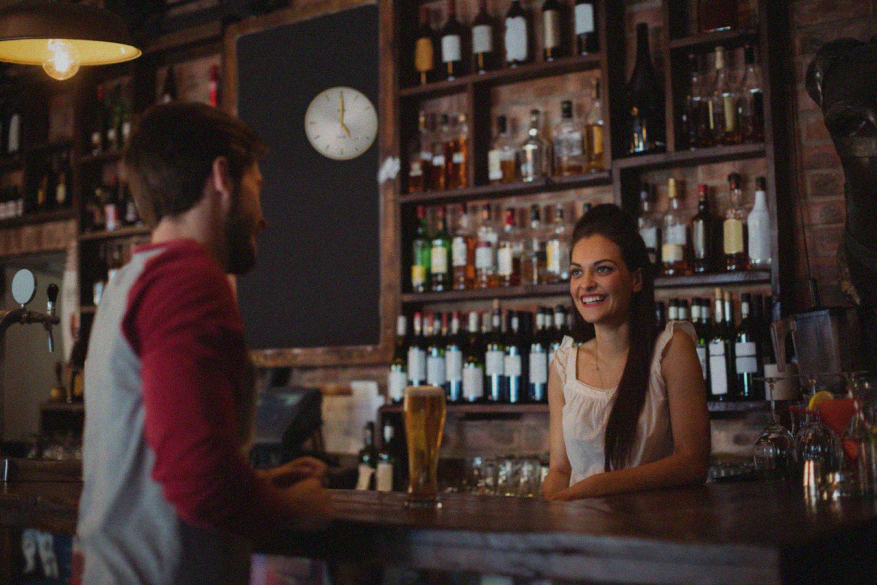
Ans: 5:00
